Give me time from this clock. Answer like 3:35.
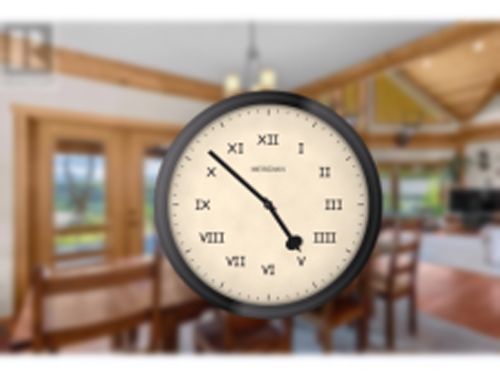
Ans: 4:52
